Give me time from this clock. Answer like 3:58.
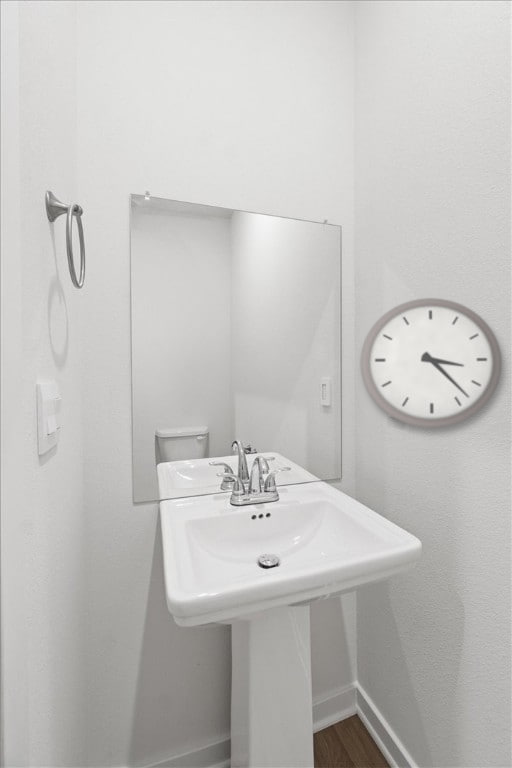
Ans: 3:23
